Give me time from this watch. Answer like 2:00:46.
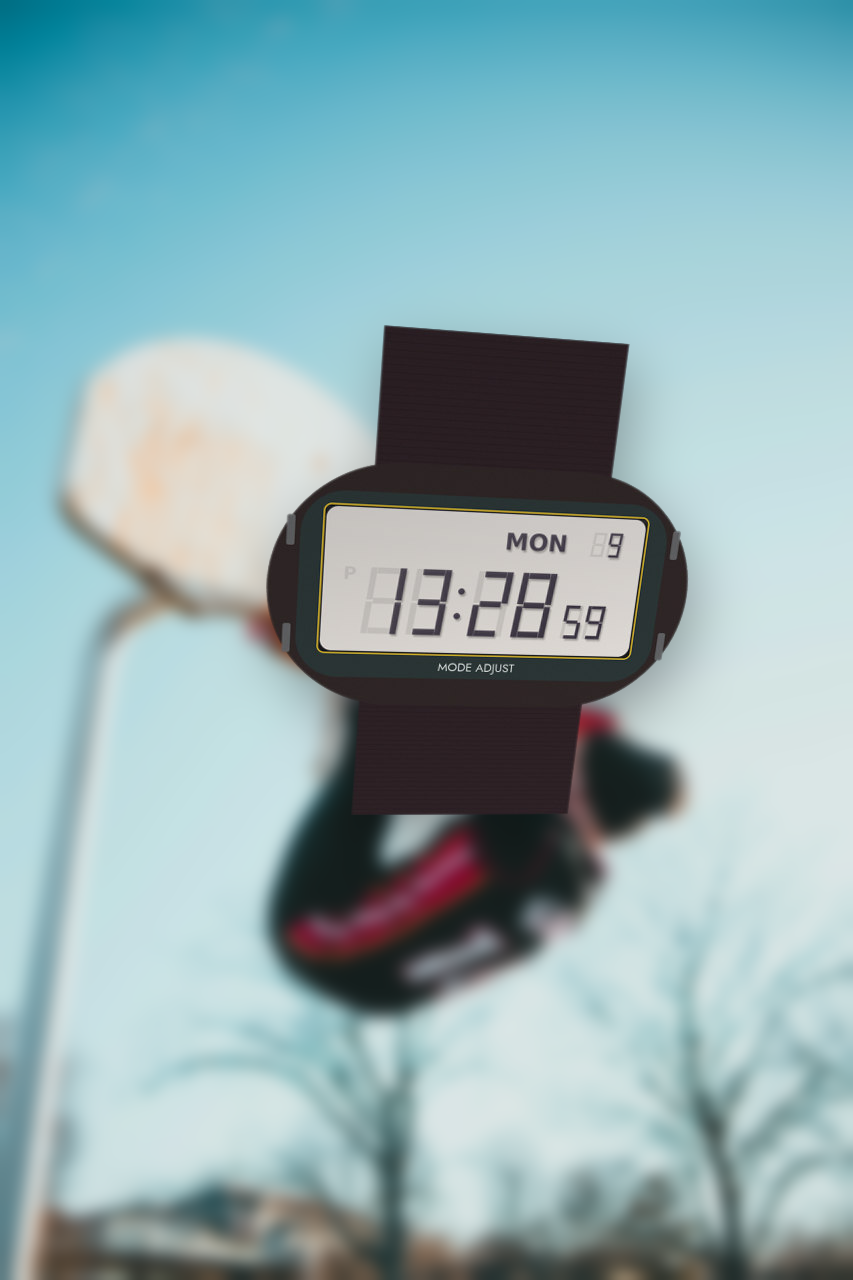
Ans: 13:28:59
